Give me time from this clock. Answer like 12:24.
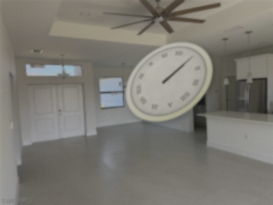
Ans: 1:05
